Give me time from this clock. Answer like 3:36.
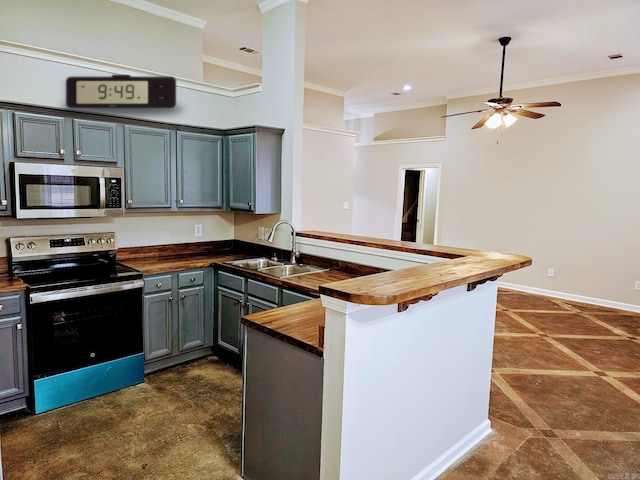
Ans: 9:49
